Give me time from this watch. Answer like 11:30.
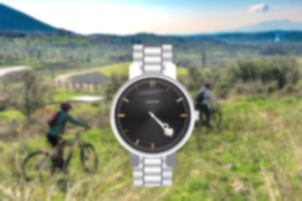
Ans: 4:23
